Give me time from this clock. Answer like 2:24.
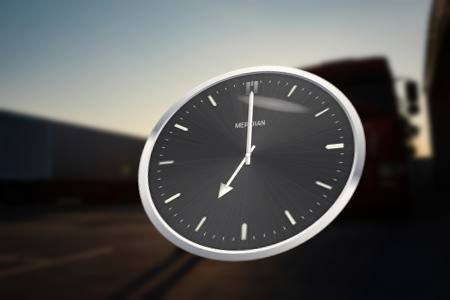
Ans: 7:00
